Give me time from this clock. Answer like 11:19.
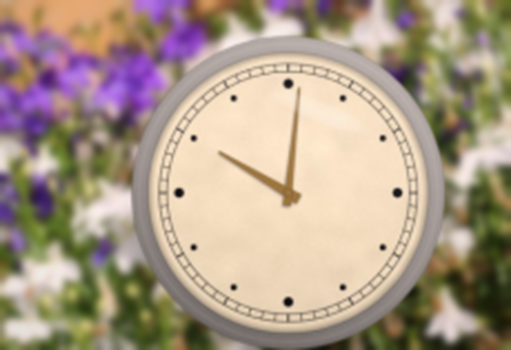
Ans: 10:01
